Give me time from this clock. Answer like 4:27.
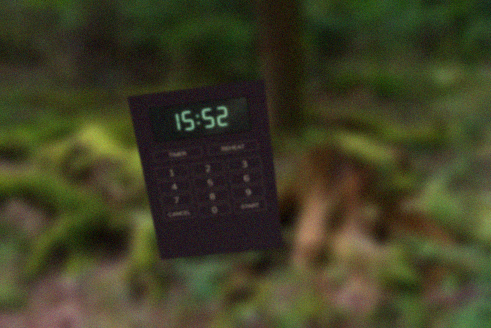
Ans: 15:52
